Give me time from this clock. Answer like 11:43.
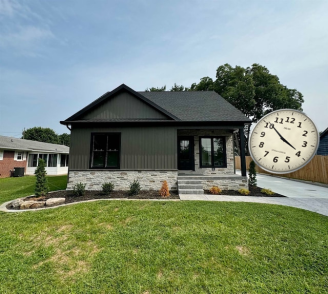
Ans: 3:51
